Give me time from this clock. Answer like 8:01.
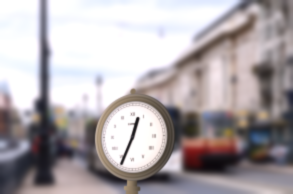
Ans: 12:34
